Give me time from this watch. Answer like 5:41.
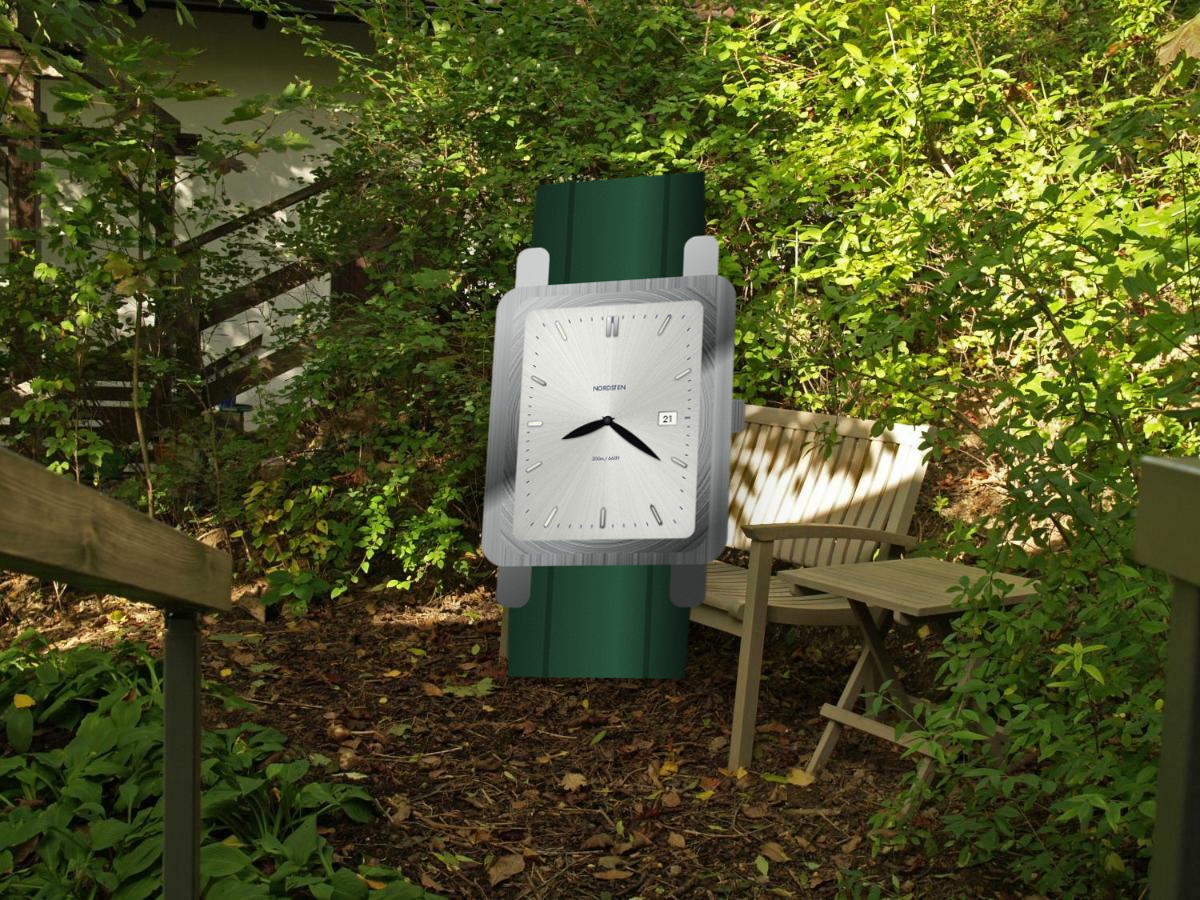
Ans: 8:21
